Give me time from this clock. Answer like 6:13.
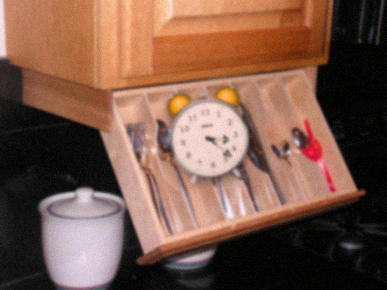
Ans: 3:23
